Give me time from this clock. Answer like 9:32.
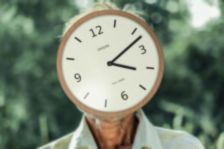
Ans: 4:12
